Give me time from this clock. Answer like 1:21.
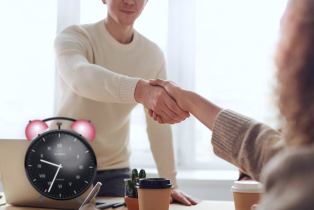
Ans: 9:34
